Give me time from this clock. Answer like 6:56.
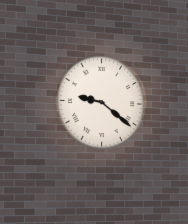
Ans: 9:21
